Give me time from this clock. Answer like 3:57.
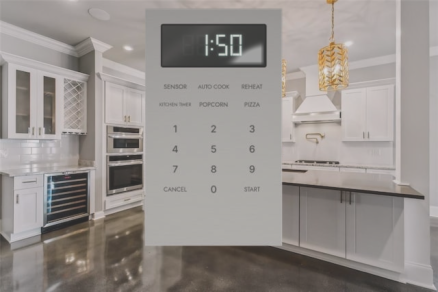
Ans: 1:50
